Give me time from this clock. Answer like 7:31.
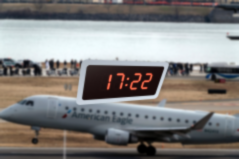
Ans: 17:22
